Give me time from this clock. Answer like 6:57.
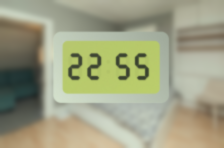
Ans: 22:55
